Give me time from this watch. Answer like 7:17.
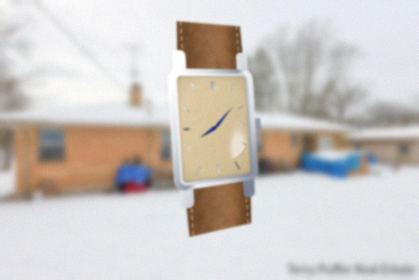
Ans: 8:08
